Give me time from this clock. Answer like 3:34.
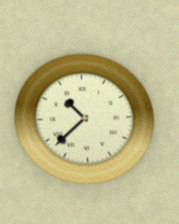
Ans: 10:38
